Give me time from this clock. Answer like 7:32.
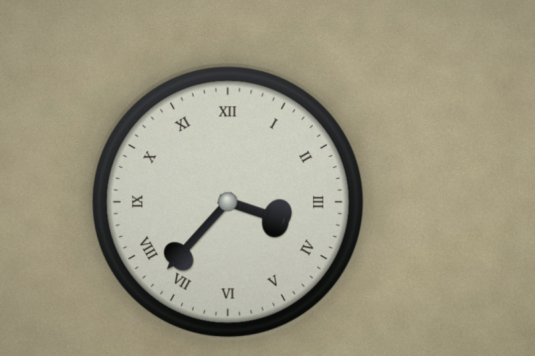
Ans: 3:37
